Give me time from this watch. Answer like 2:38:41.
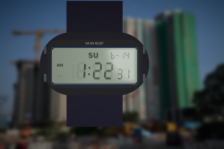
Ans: 1:22:31
